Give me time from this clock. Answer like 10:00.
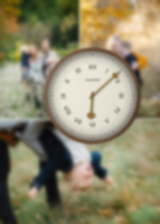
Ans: 6:08
